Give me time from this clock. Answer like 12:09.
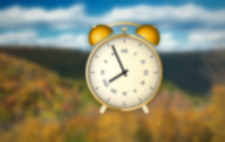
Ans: 7:56
